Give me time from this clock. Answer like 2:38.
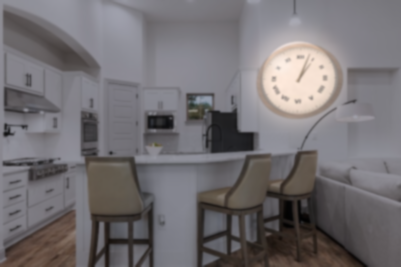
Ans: 1:03
